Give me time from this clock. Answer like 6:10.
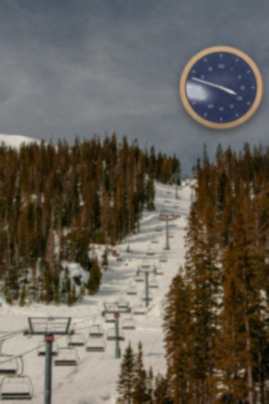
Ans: 3:48
